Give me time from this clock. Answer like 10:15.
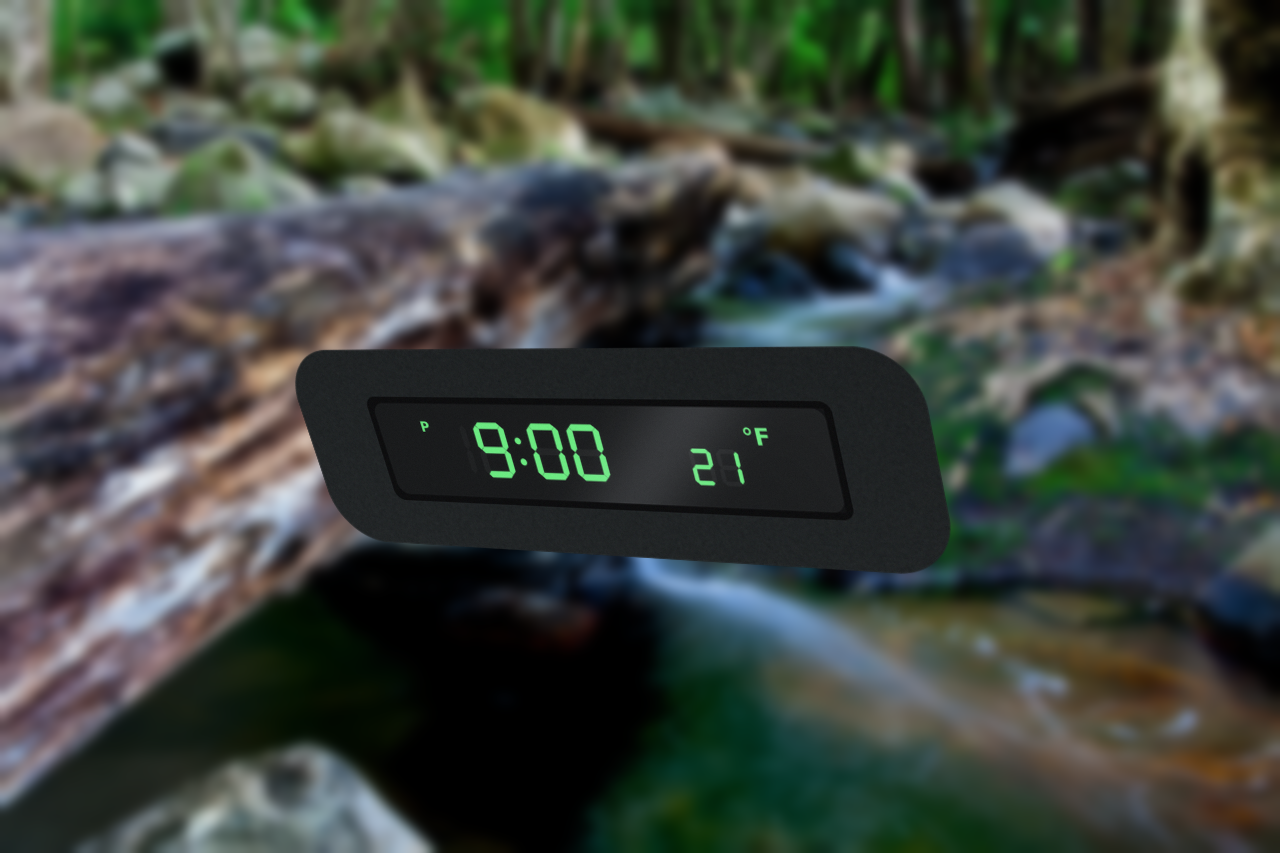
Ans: 9:00
